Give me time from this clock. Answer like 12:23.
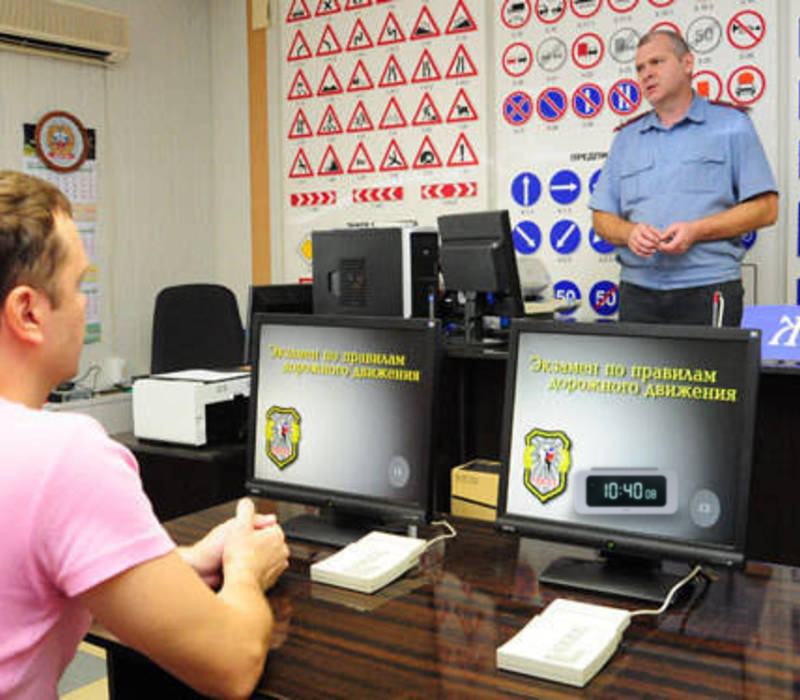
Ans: 10:40
